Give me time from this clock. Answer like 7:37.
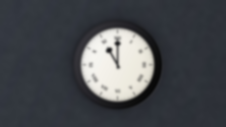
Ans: 11:00
